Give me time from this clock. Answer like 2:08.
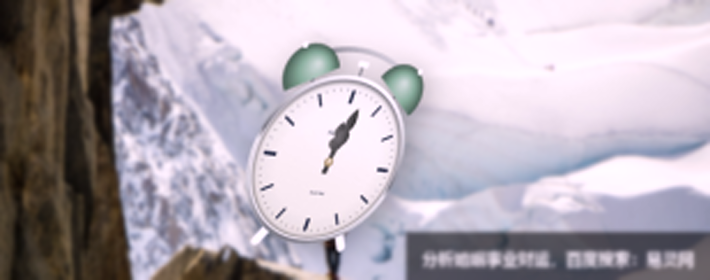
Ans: 12:02
